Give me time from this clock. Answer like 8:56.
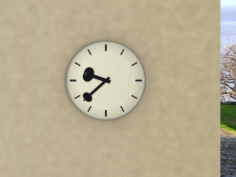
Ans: 9:38
